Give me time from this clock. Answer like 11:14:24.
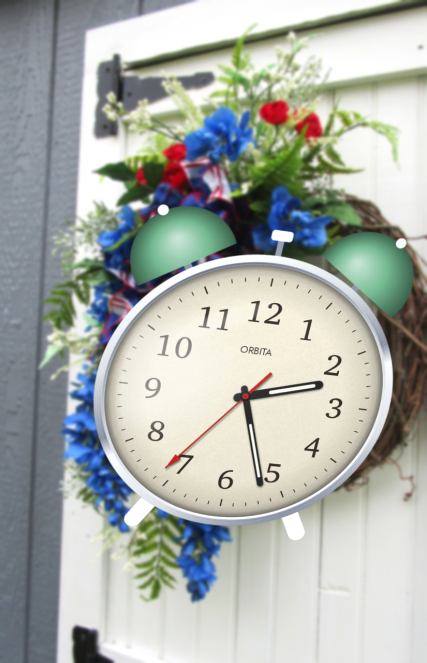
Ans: 2:26:36
